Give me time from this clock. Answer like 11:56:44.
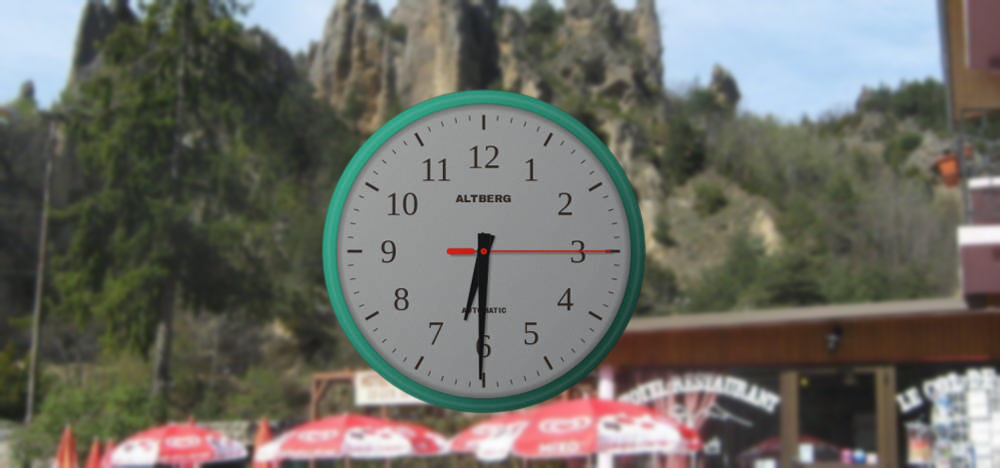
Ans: 6:30:15
